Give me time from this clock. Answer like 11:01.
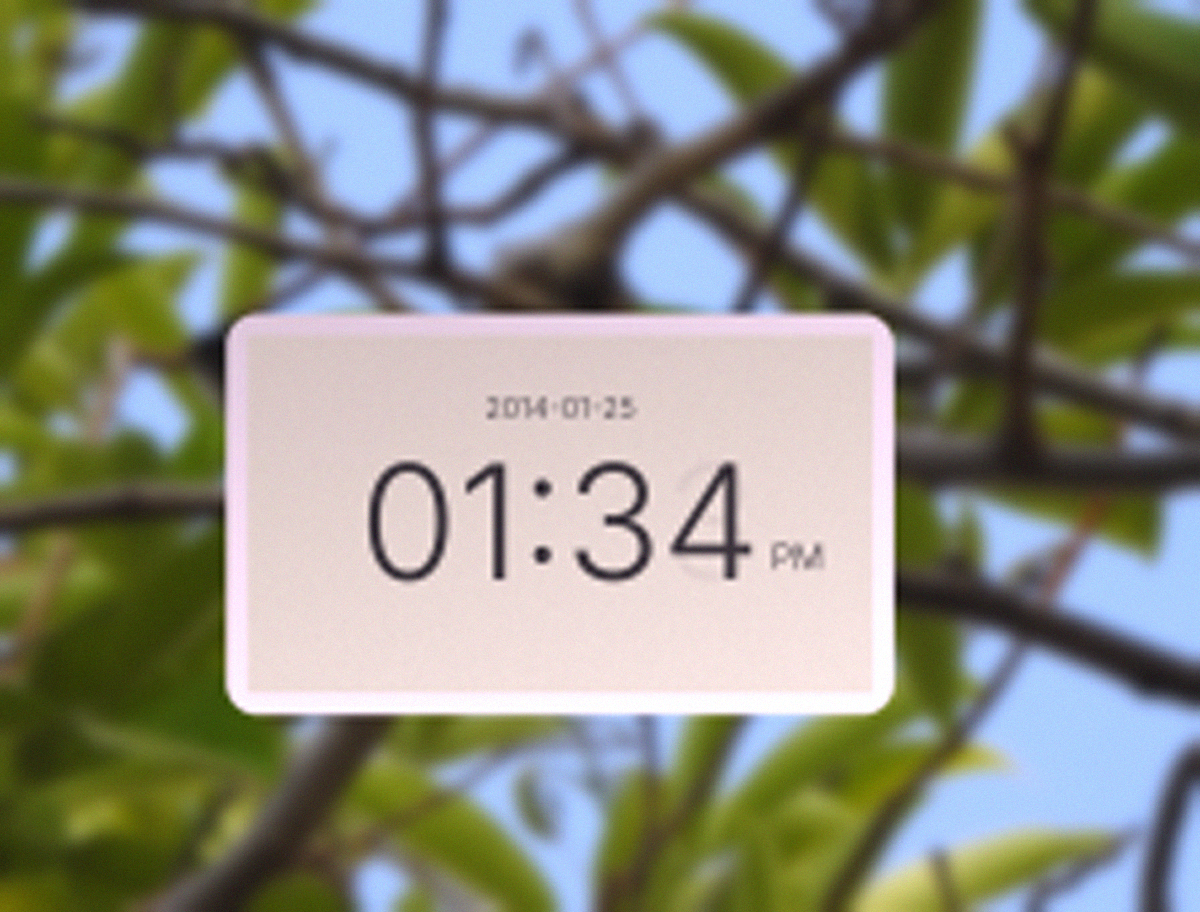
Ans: 1:34
